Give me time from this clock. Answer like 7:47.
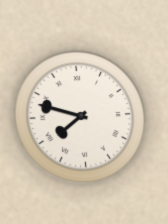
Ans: 7:48
